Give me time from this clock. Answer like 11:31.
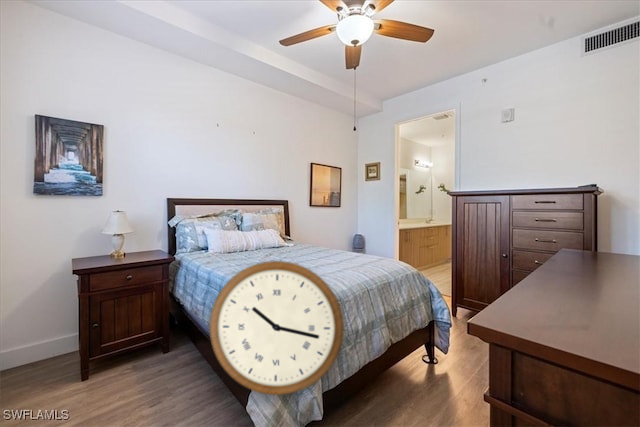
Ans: 10:17
